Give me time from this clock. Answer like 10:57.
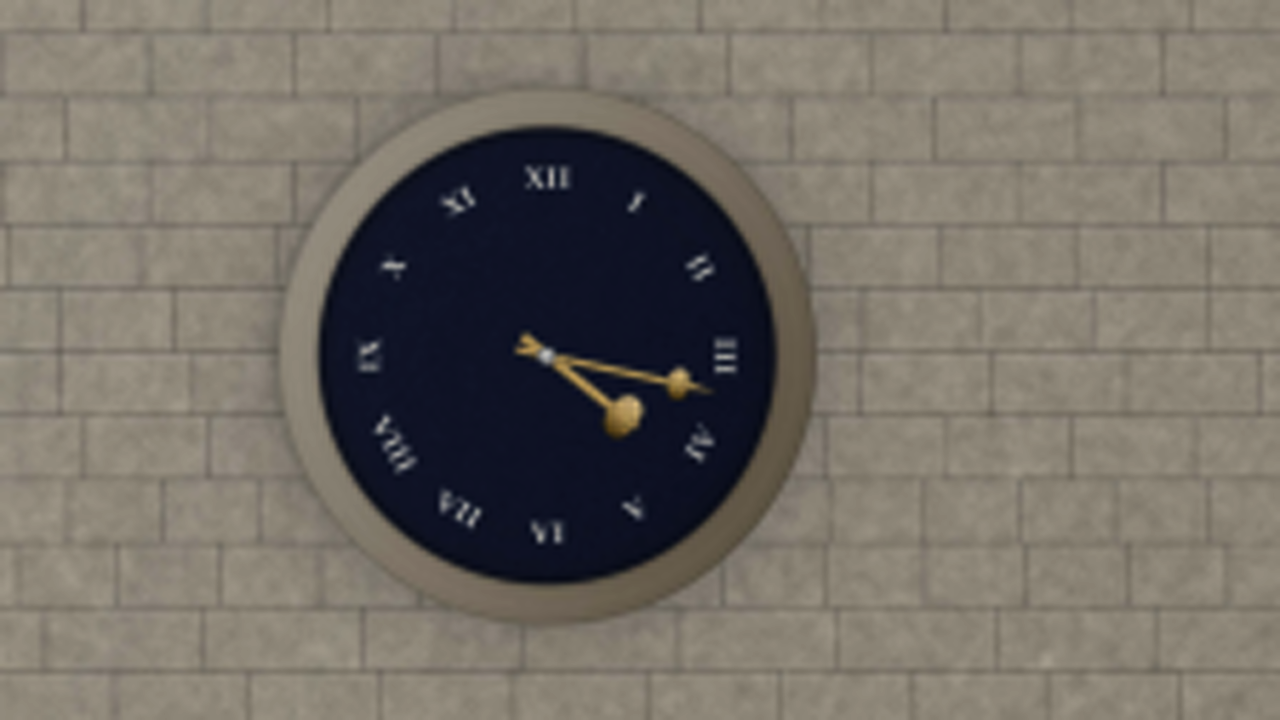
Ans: 4:17
